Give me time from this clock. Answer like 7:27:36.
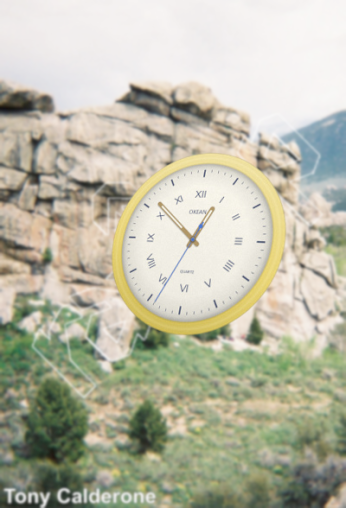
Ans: 12:51:34
